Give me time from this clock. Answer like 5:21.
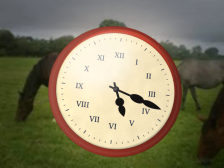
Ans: 5:18
